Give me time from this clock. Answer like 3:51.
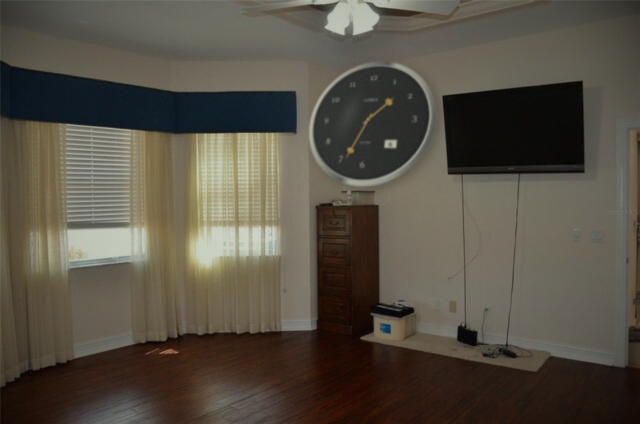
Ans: 1:34
